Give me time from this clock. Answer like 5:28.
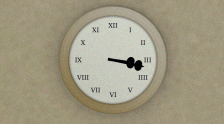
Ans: 3:17
